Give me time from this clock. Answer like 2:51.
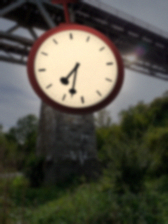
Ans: 7:33
